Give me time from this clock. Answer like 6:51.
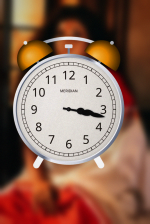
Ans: 3:17
